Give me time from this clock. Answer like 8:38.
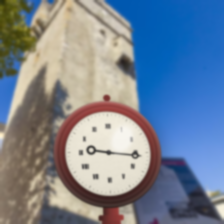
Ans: 9:16
